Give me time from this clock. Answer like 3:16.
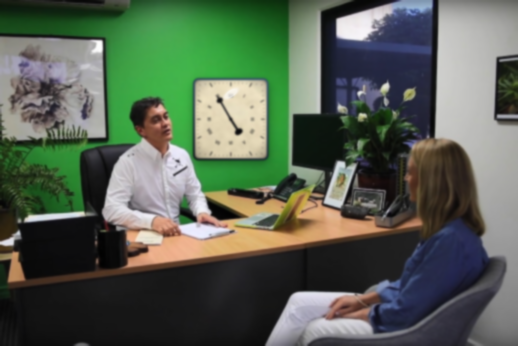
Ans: 4:55
